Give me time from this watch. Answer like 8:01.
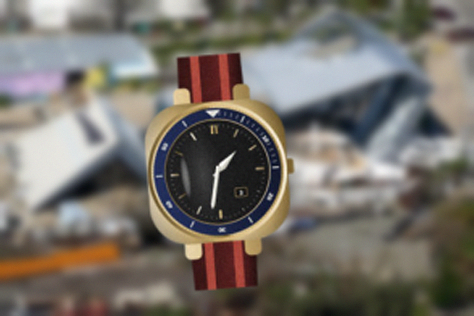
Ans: 1:32
